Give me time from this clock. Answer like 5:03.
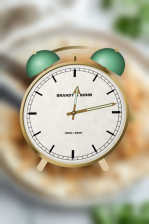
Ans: 12:13
